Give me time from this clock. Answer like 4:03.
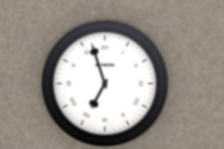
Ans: 6:57
